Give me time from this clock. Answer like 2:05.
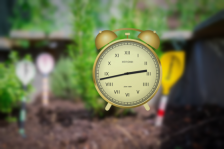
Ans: 2:43
